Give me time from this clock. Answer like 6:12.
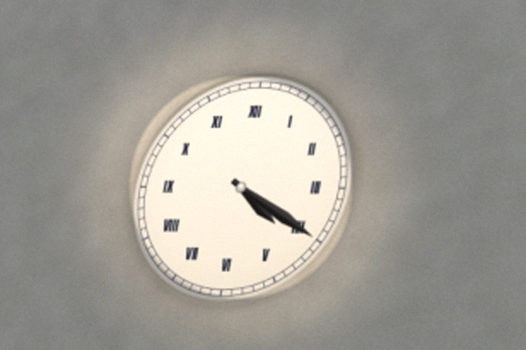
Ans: 4:20
